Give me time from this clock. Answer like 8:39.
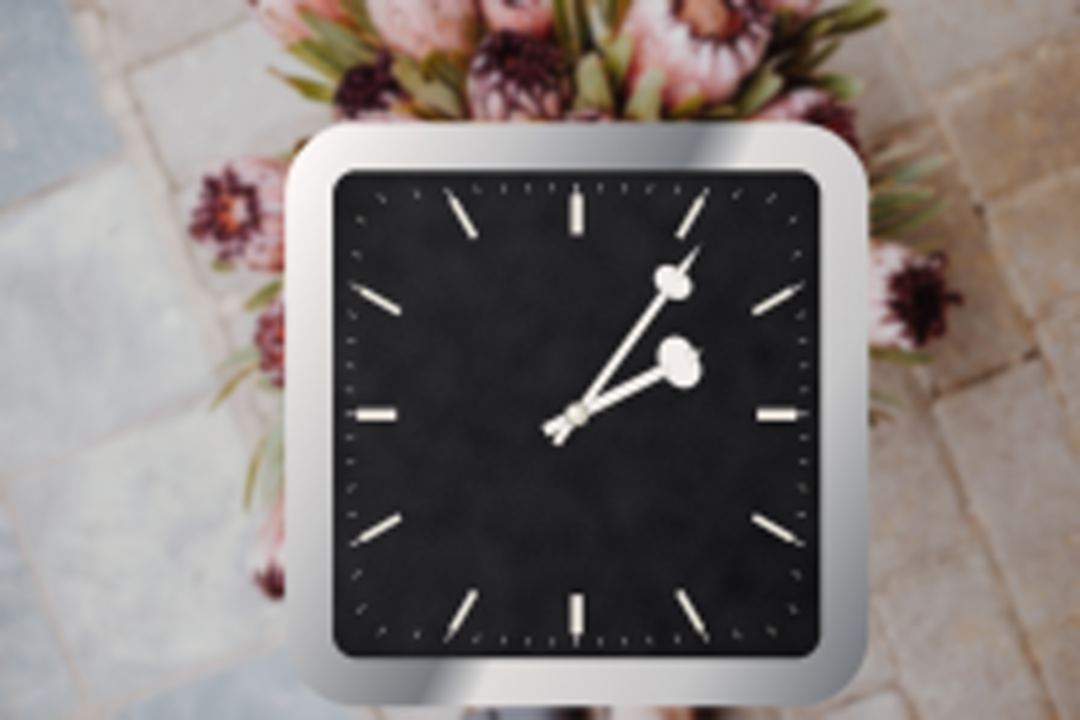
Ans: 2:06
